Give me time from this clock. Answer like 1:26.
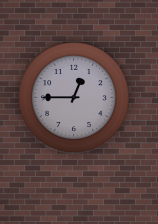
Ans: 12:45
